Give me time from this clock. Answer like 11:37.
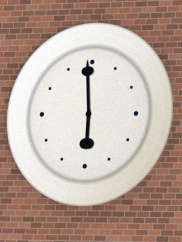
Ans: 5:59
